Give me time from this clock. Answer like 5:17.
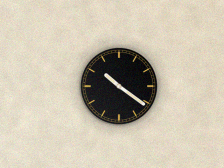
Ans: 10:21
